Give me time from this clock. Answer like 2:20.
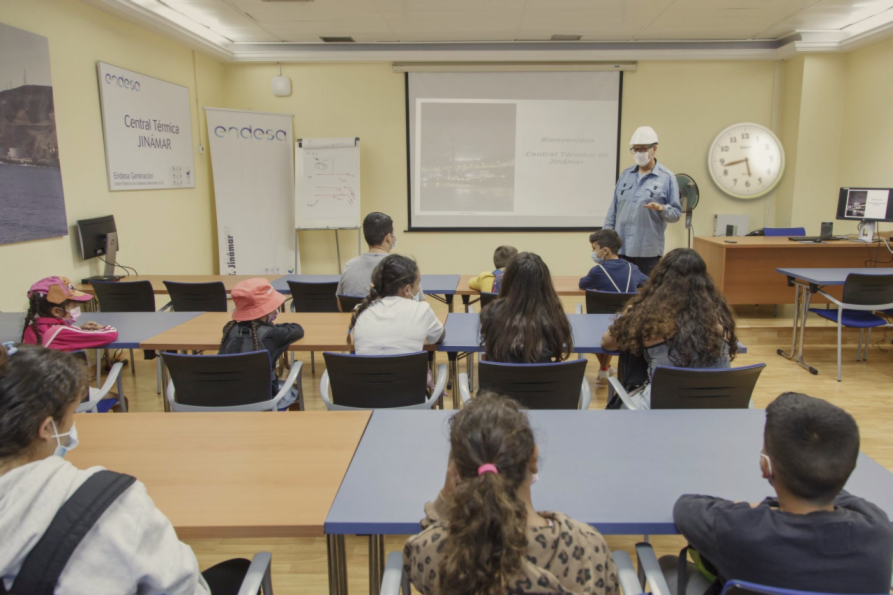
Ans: 5:43
